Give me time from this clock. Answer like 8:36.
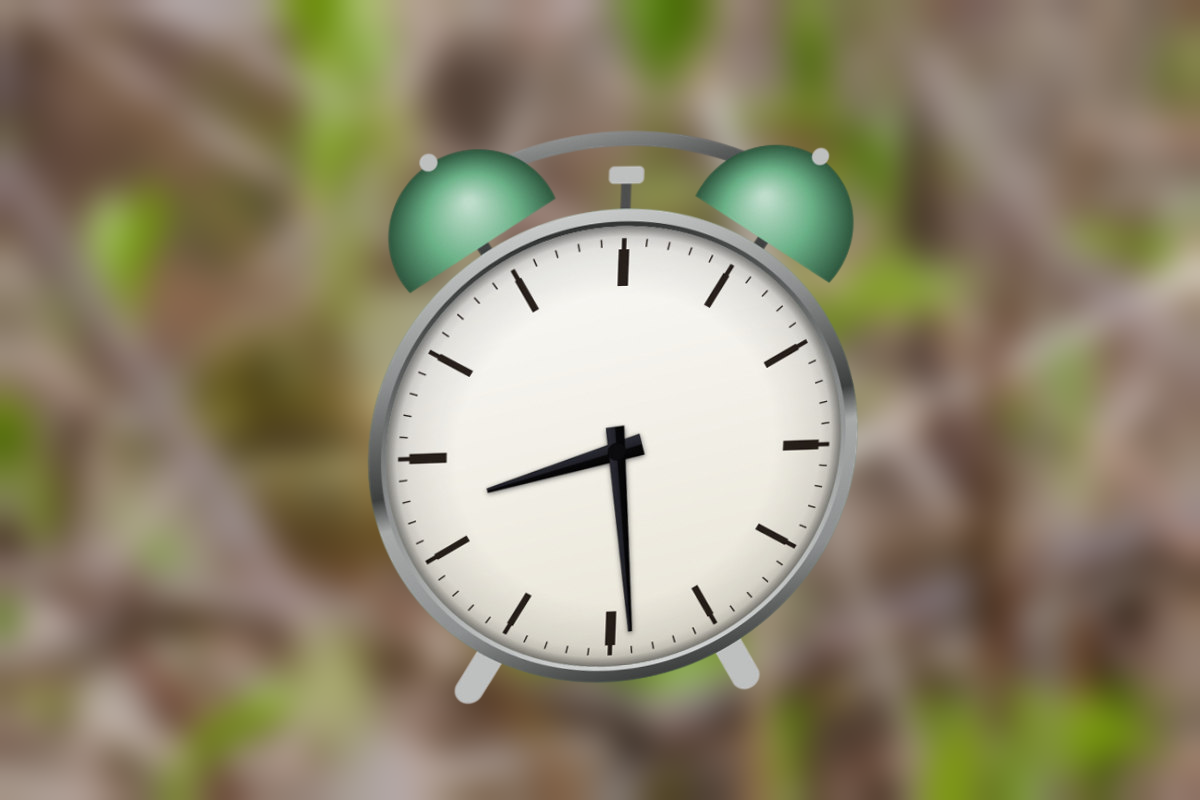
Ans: 8:29
